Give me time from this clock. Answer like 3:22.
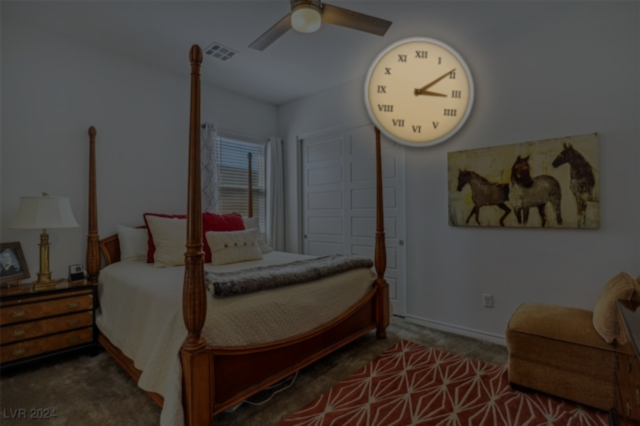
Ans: 3:09
